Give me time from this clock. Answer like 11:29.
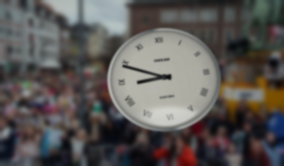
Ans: 8:49
